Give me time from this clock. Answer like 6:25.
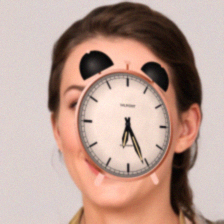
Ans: 6:26
